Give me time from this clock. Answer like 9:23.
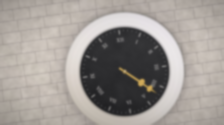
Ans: 4:22
